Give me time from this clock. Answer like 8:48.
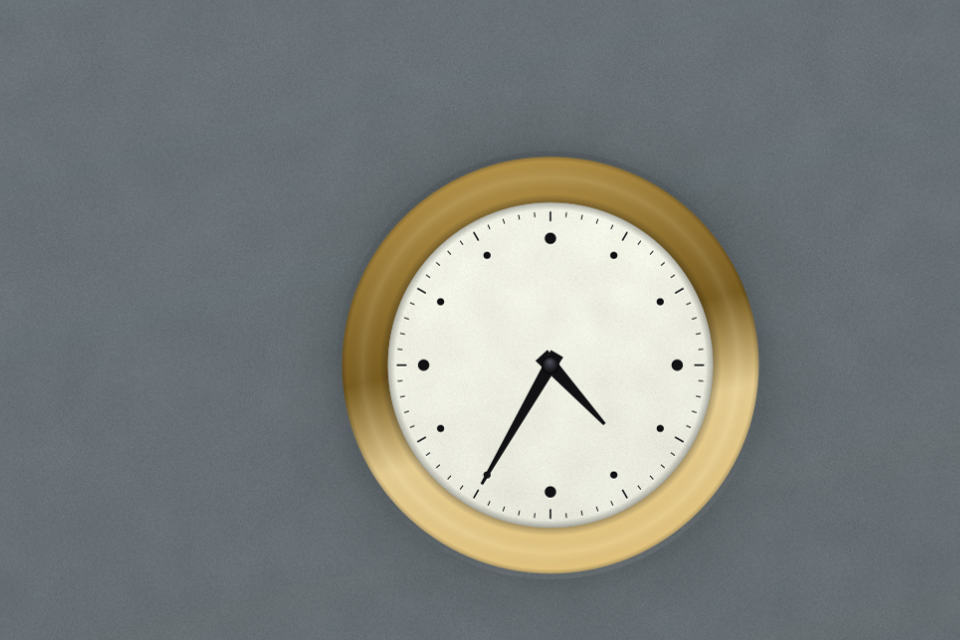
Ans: 4:35
